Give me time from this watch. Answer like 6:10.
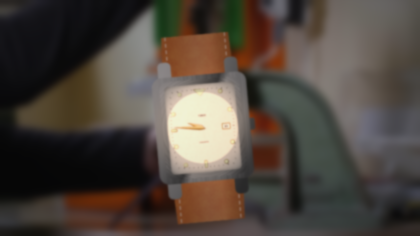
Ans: 9:46
